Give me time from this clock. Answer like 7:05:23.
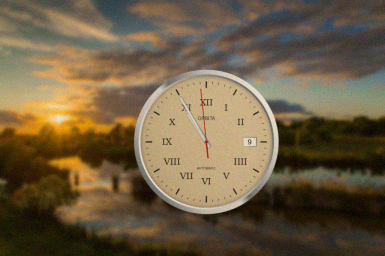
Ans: 10:54:59
